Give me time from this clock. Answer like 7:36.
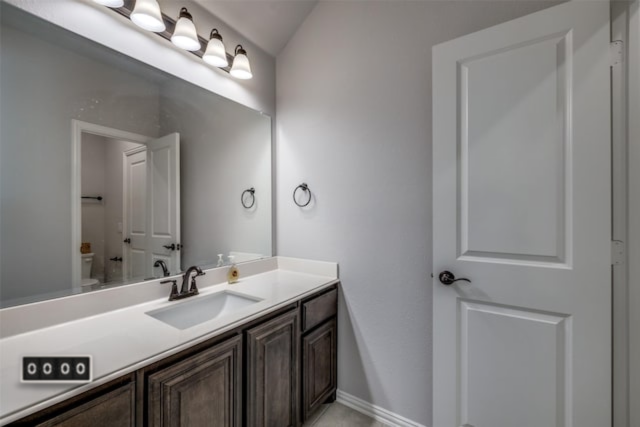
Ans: 0:00
